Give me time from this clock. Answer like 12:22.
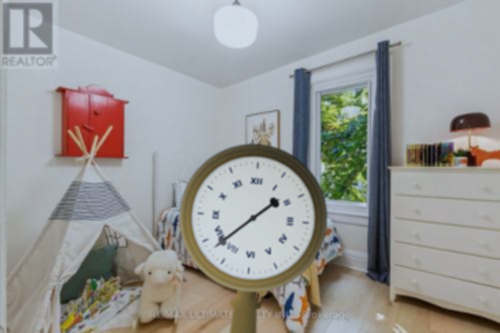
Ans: 1:38
